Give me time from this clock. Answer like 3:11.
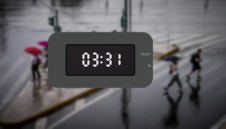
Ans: 3:31
